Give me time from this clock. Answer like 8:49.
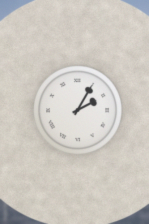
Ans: 2:05
